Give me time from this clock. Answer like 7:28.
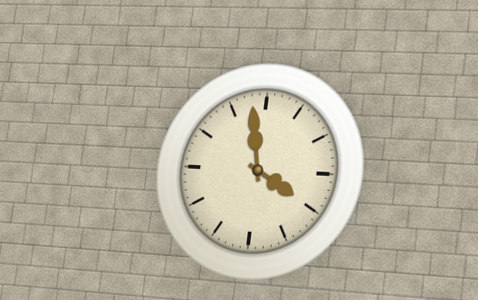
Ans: 3:58
